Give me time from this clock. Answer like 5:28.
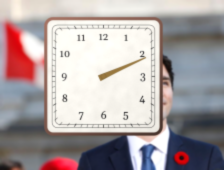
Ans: 2:11
